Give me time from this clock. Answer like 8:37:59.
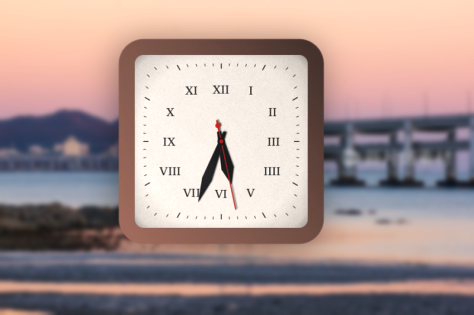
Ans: 5:33:28
